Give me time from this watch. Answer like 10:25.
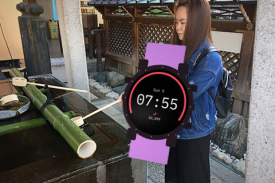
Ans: 7:55
